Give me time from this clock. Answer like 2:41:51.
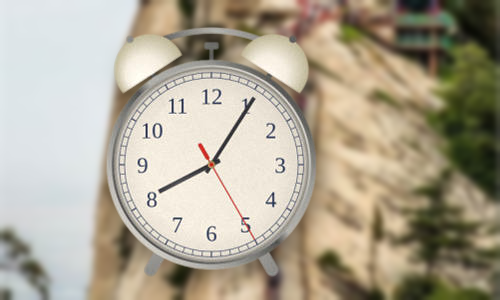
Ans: 8:05:25
